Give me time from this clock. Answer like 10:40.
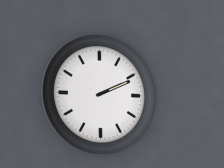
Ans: 2:11
